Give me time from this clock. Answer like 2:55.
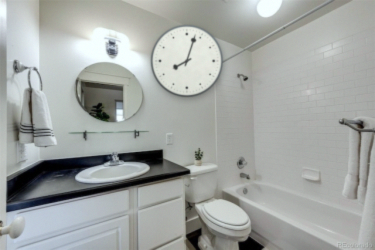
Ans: 8:03
